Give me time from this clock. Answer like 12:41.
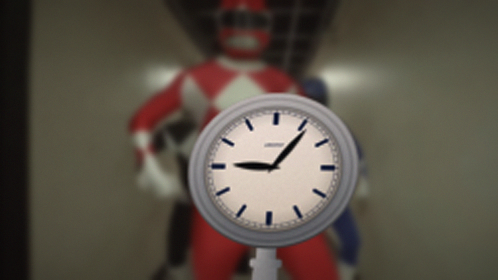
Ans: 9:06
